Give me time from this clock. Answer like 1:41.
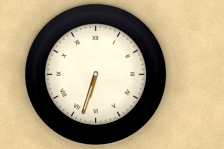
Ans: 6:33
